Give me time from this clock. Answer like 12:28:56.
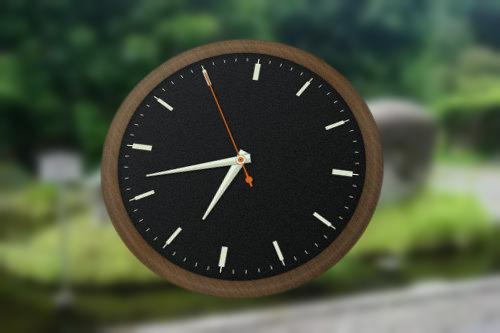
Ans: 6:41:55
